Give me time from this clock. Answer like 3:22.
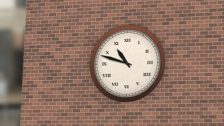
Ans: 10:48
